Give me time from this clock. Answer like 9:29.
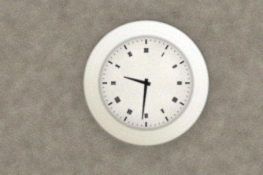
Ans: 9:31
